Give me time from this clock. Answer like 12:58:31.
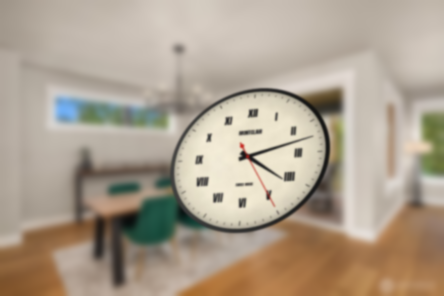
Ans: 4:12:25
